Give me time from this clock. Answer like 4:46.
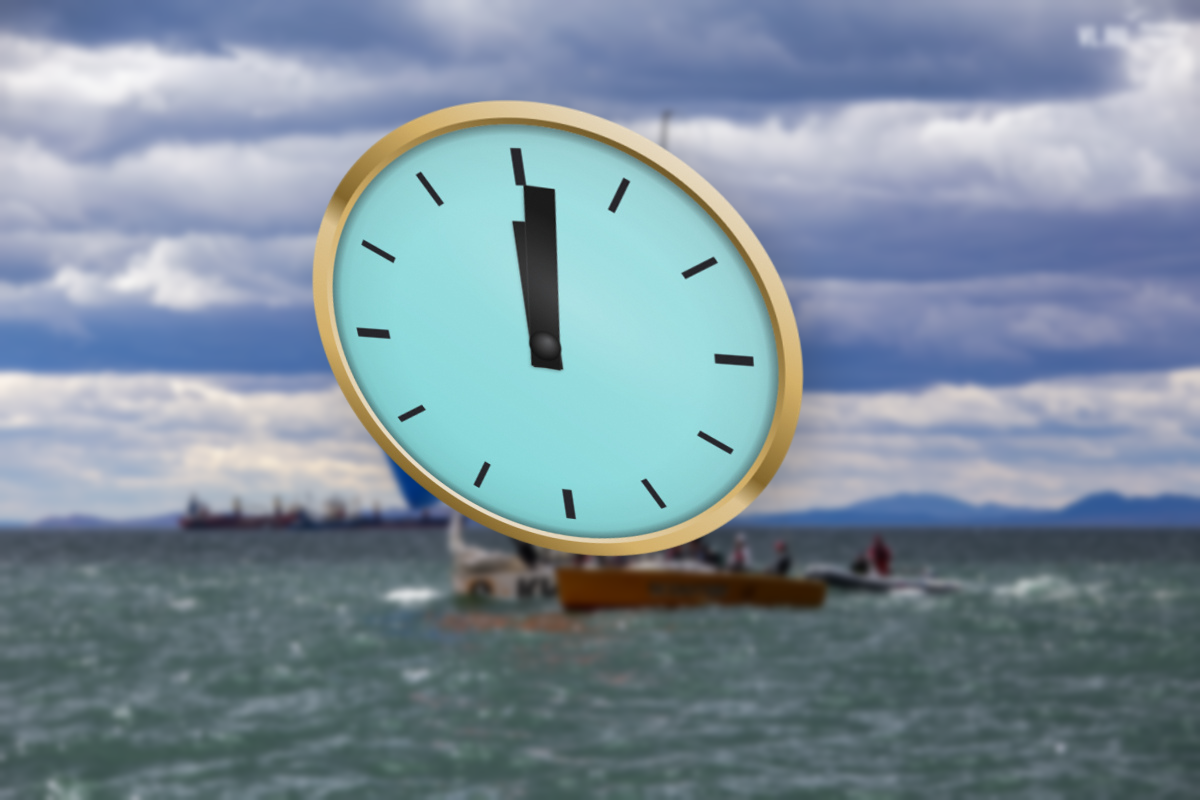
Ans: 12:01
